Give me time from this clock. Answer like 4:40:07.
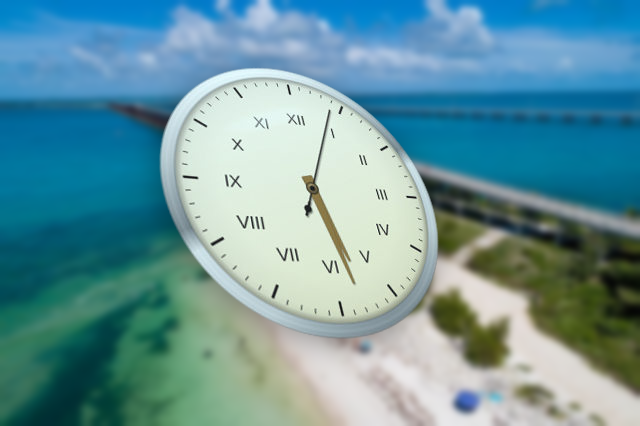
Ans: 5:28:04
